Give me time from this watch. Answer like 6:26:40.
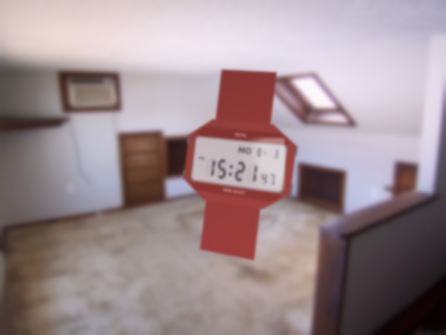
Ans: 15:21:47
